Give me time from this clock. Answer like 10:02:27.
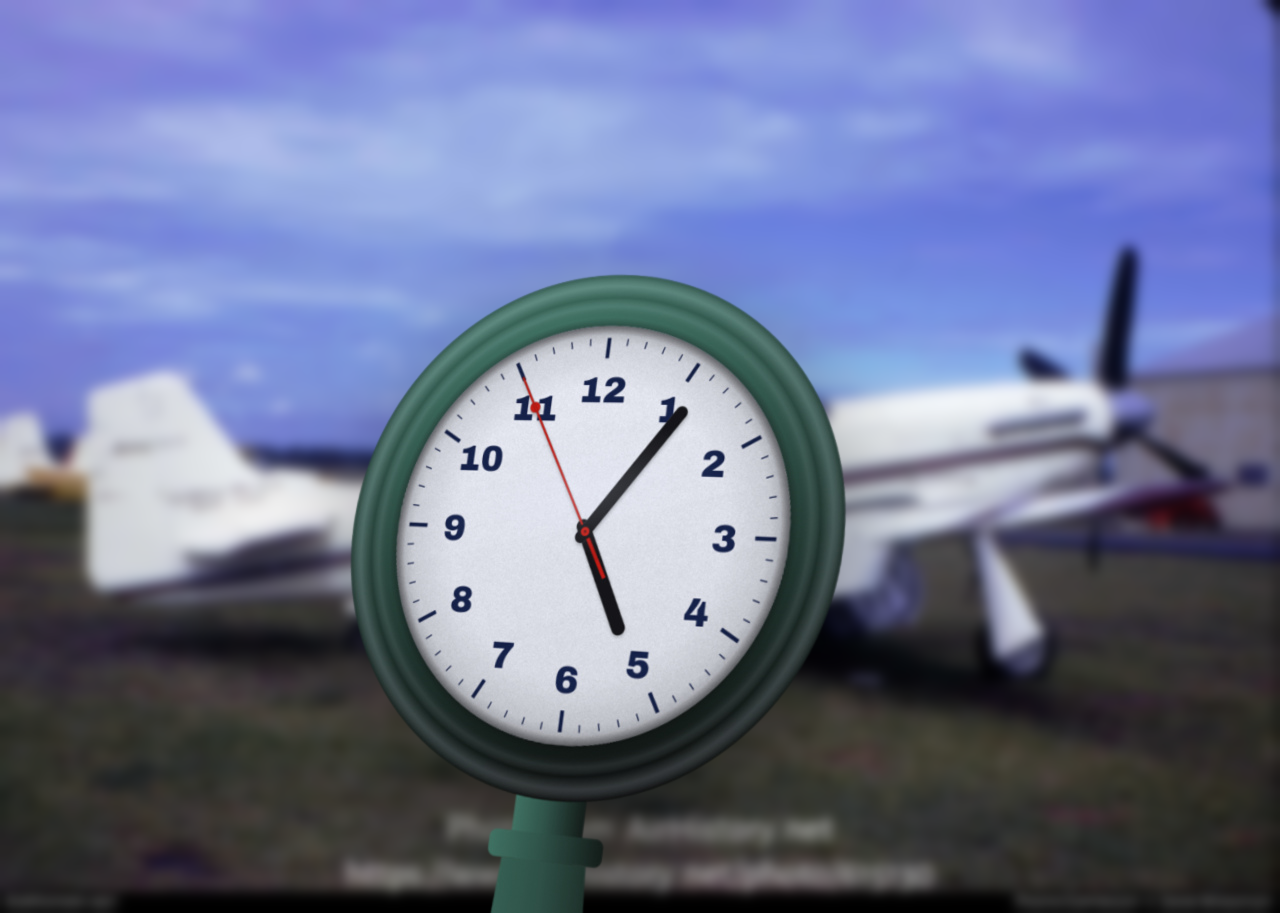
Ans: 5:05:55
